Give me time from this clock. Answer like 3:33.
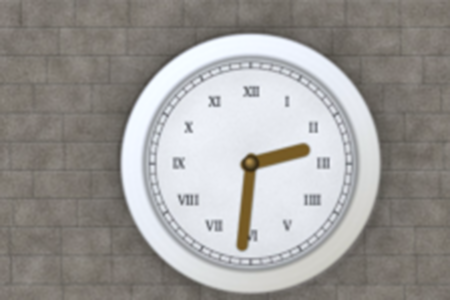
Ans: 2:31
